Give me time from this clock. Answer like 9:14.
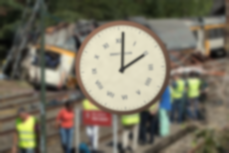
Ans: 2:01
